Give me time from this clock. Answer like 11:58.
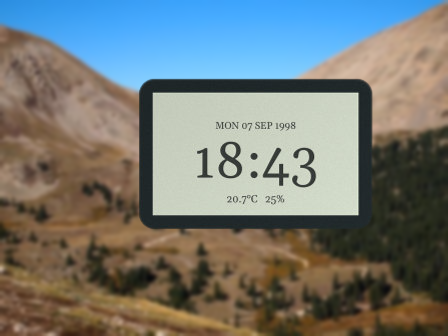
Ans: 18:43
